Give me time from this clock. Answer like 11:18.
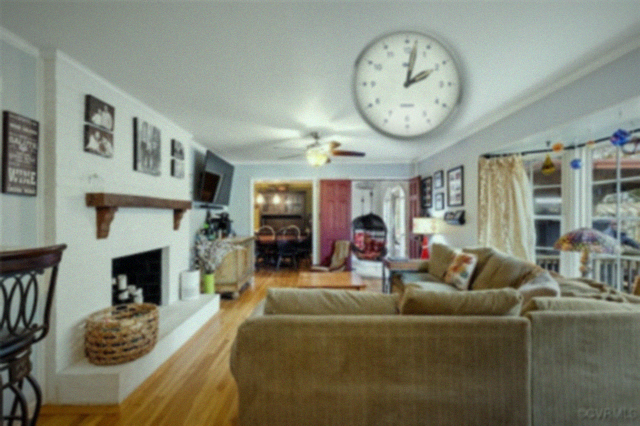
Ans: 2:02
